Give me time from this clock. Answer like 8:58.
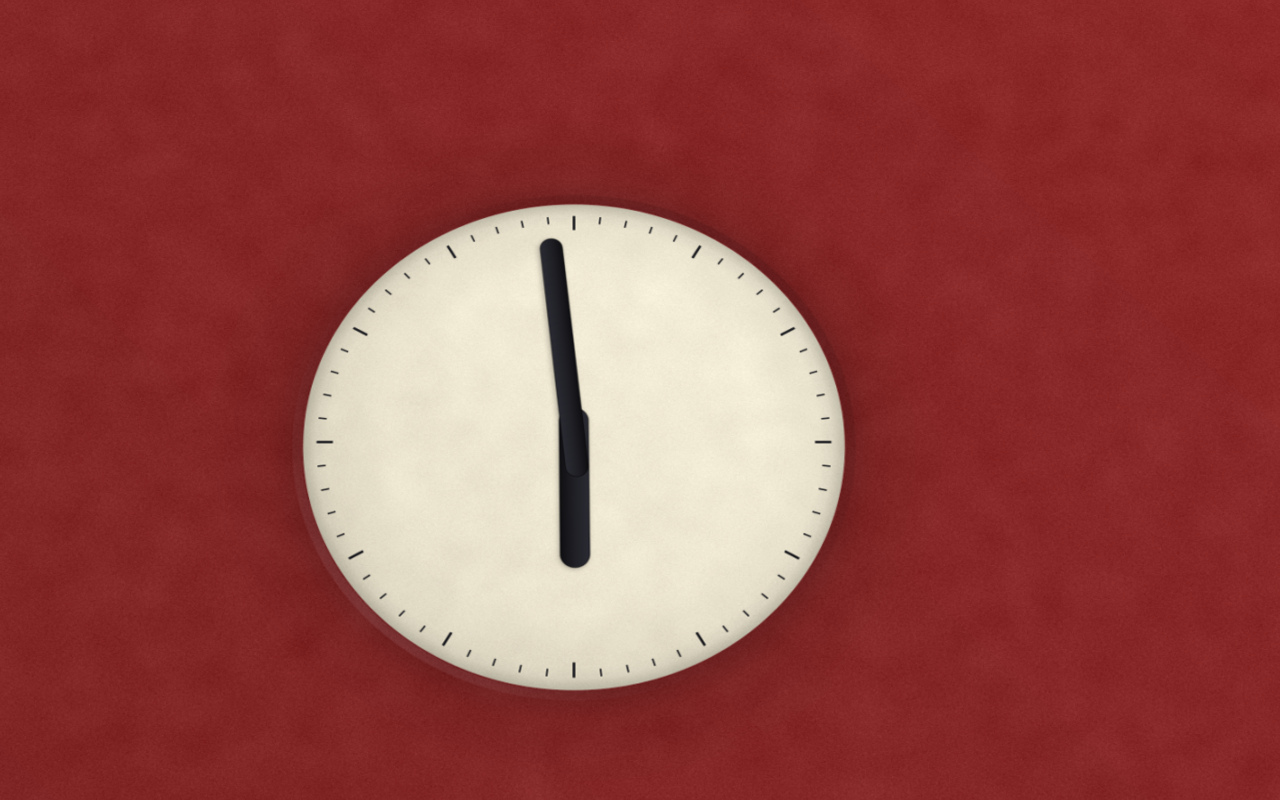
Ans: 5:59
